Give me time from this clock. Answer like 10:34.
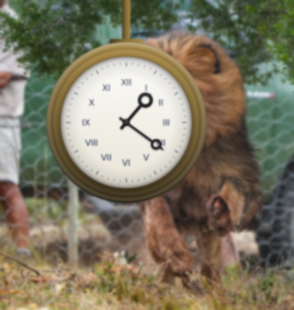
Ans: 1:21
